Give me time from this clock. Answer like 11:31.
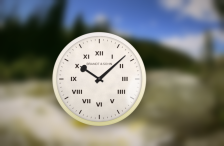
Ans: 10:08
